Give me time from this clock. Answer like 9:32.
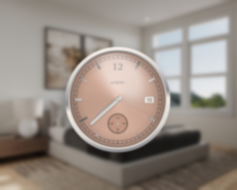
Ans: 7:38
